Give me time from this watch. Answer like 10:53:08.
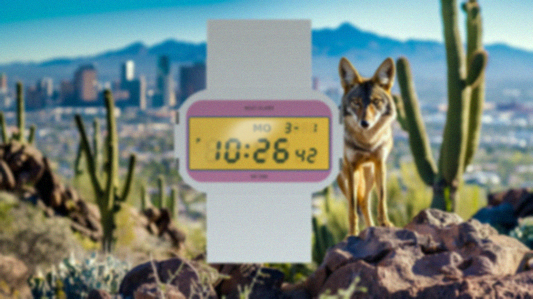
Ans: 10:26:42
